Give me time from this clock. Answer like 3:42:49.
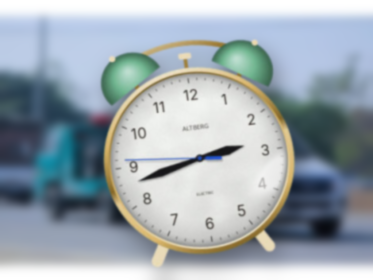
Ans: 2:42:46
